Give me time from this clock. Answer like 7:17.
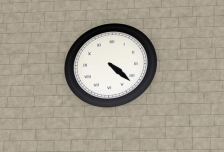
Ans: 4:22
